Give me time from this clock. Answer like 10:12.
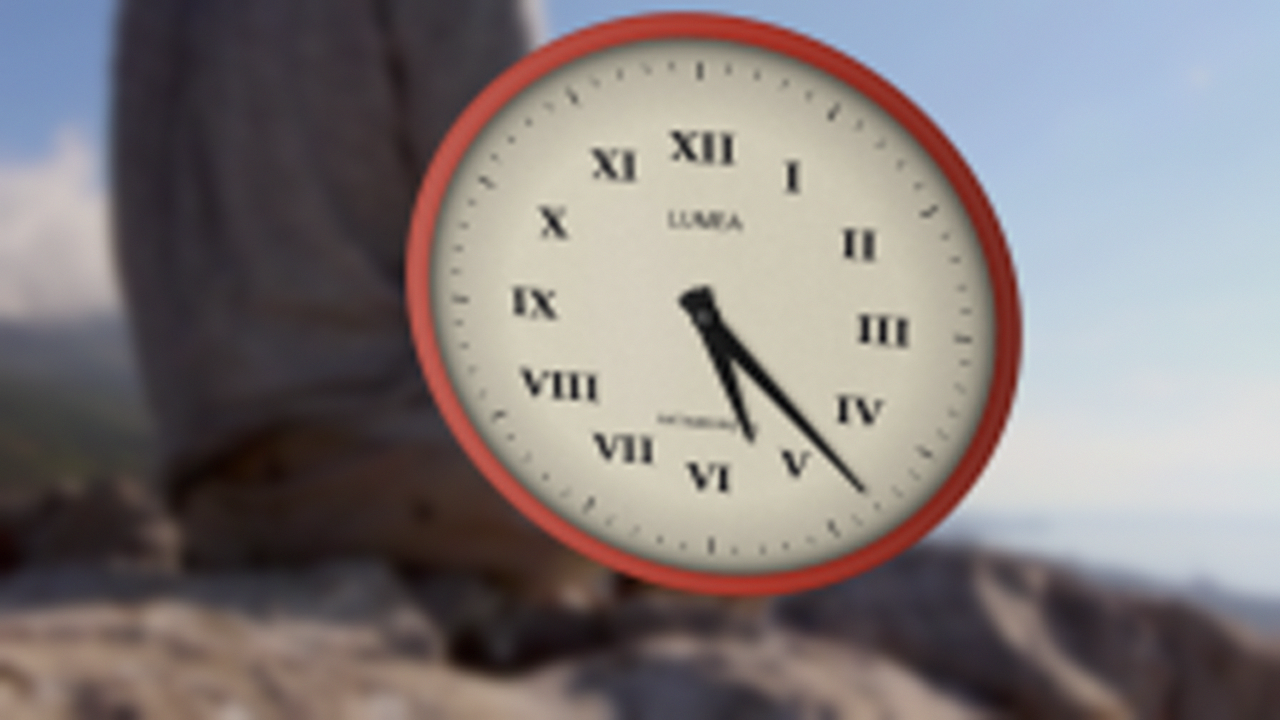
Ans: 5:23
